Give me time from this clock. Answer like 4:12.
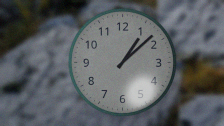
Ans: 1:08
